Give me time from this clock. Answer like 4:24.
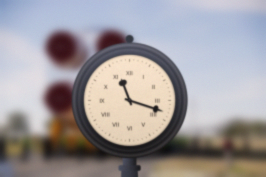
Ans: 11:18
